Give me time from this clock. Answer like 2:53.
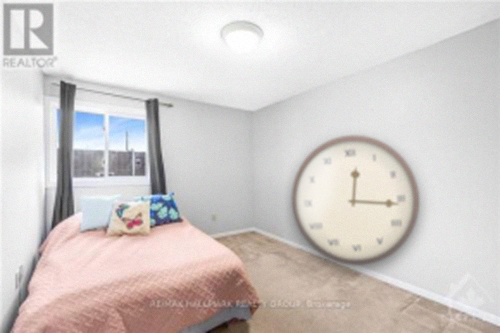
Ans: 12:16
